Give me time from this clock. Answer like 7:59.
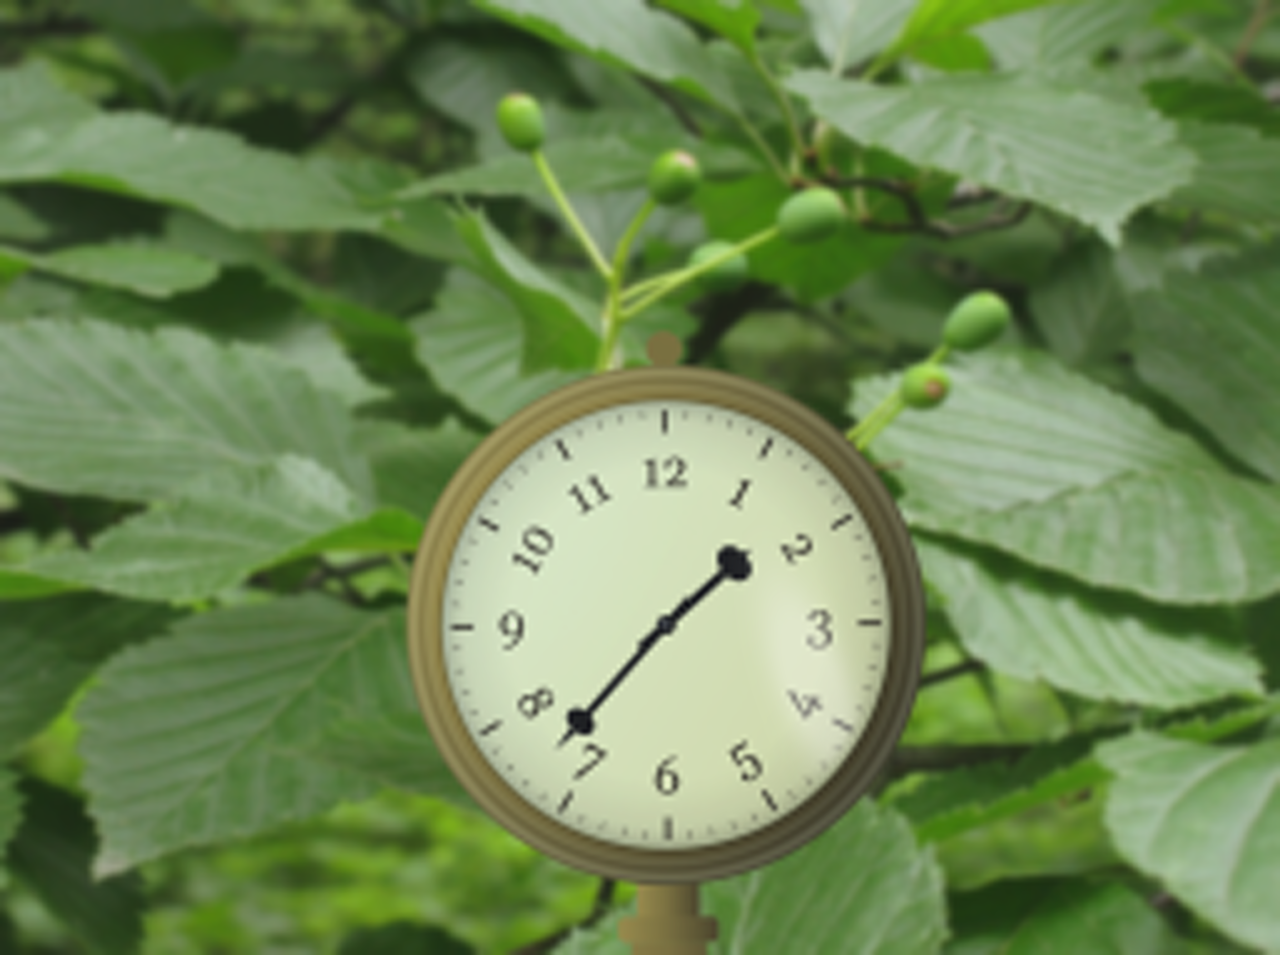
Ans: 1:37
